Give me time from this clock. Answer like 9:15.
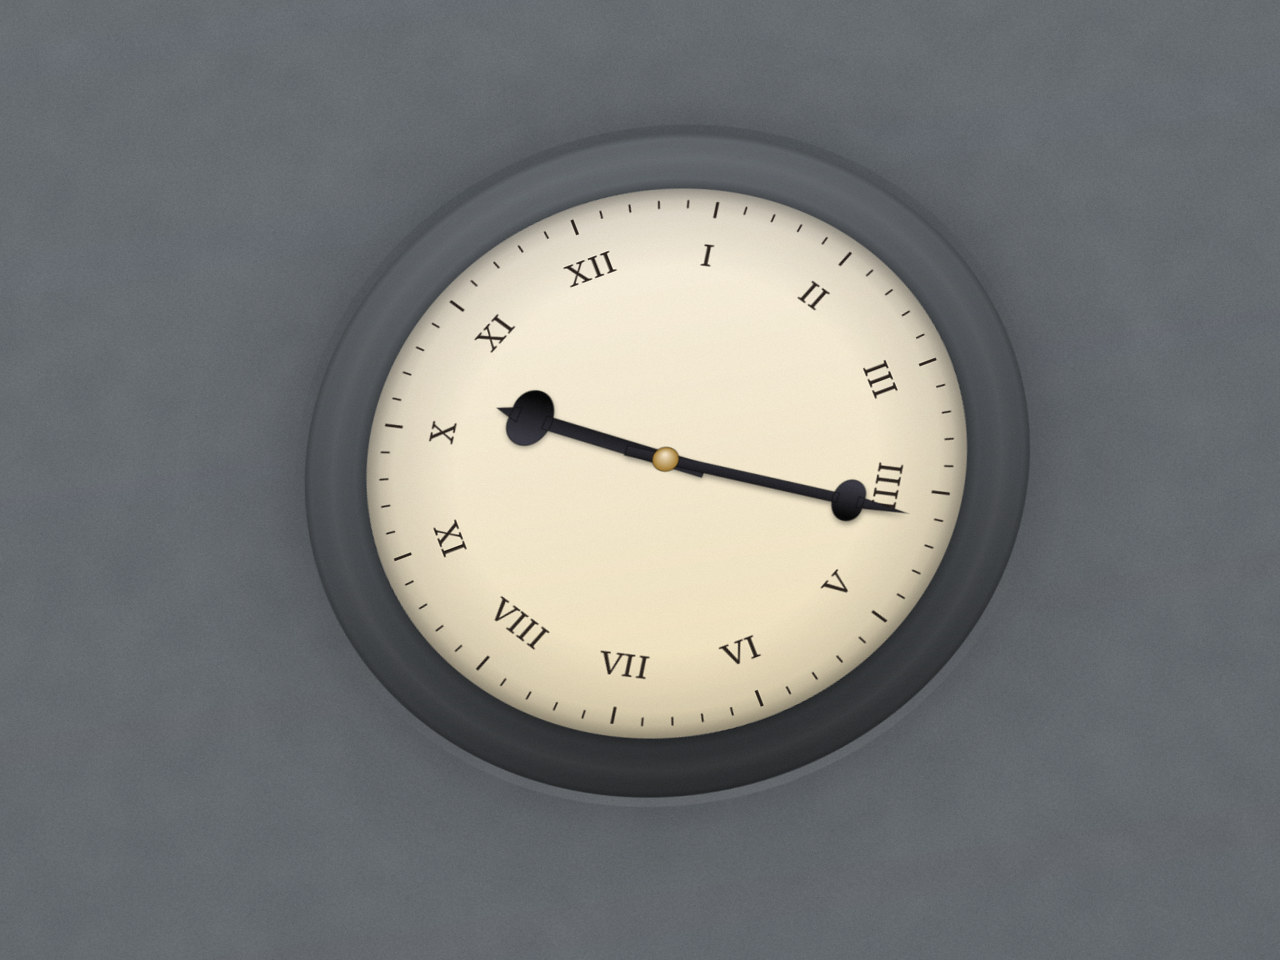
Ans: 10:21
